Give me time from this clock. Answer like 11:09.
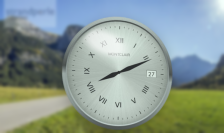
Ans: 8:11
